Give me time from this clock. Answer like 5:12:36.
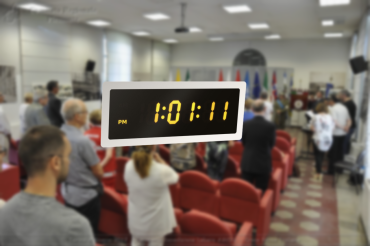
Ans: 1:01:11
